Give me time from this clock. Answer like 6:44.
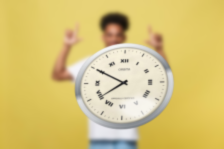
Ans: 7:50
